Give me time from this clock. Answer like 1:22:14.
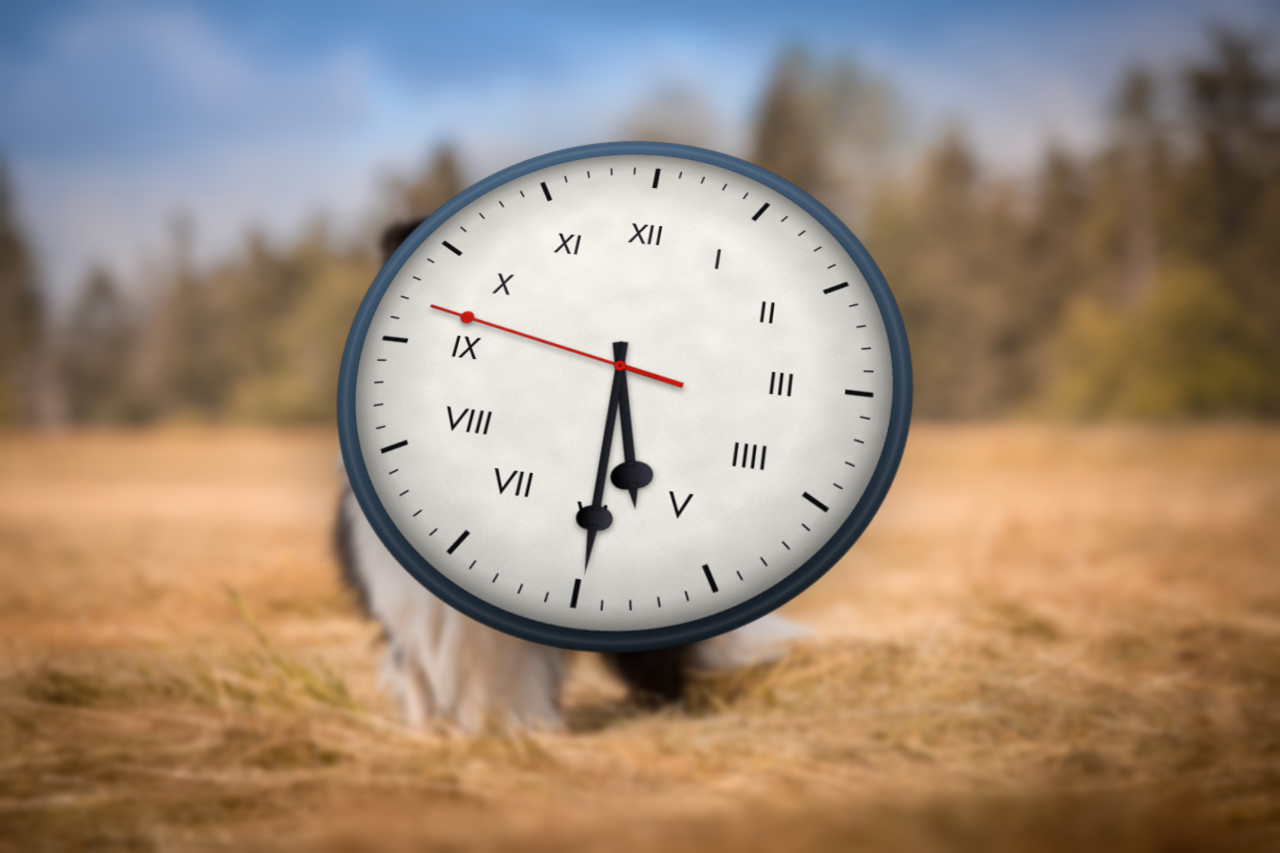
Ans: 5:29:47
